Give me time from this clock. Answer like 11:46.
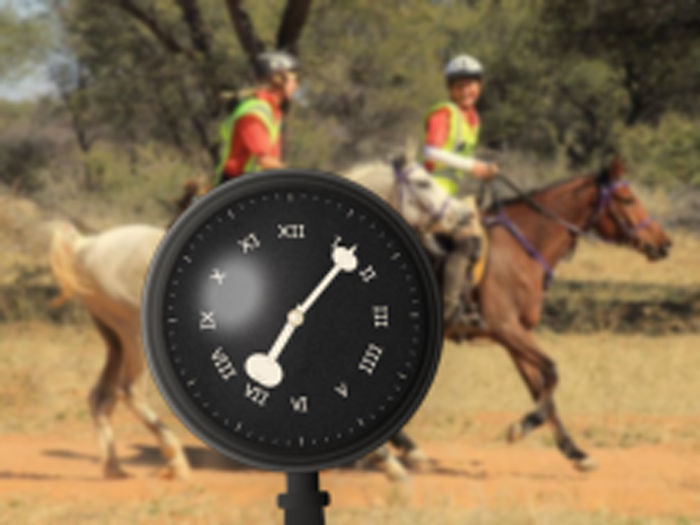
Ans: 7:07
